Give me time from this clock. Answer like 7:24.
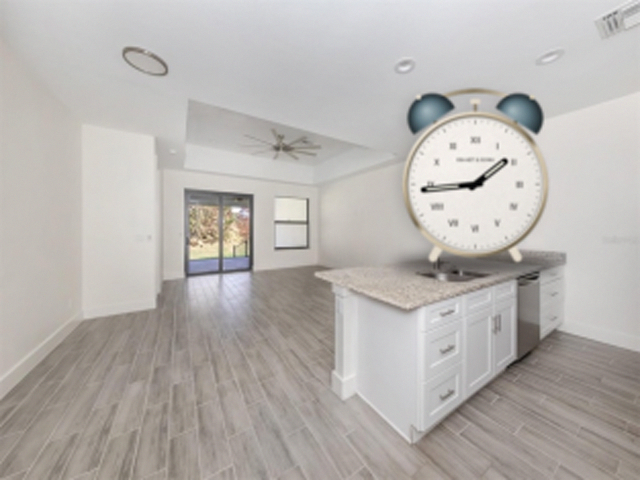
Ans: 1:44
